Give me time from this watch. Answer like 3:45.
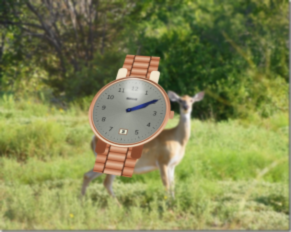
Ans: 2:10
